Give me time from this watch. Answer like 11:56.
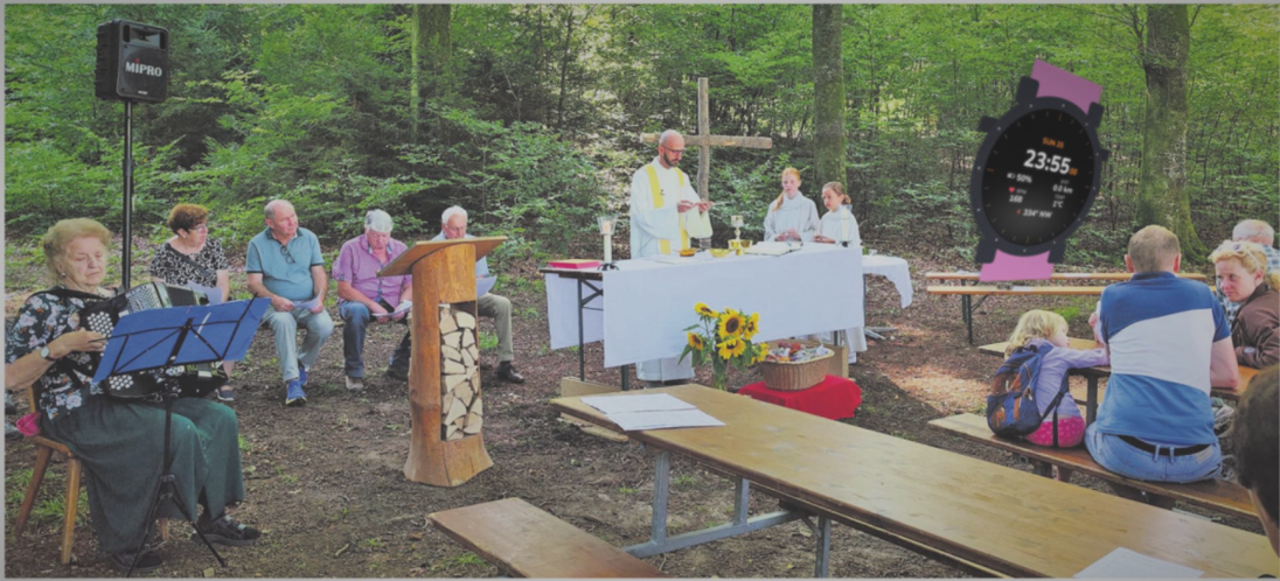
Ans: 23:55
